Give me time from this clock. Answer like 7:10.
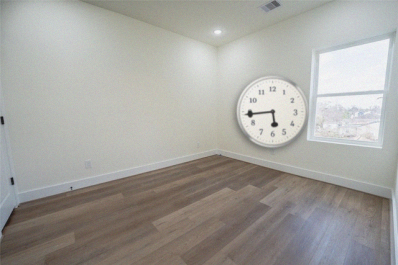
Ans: 5:44
